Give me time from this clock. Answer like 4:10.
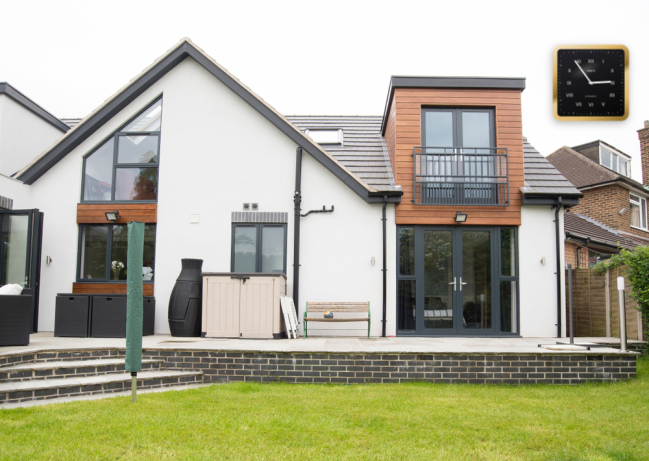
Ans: 2:54
